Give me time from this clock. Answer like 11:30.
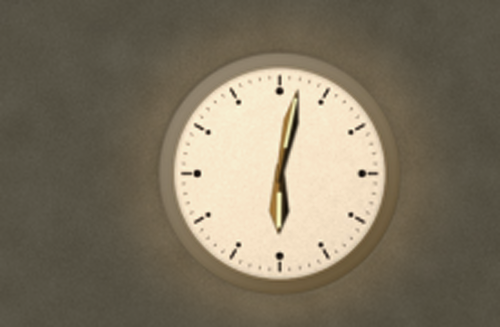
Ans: 6:02
